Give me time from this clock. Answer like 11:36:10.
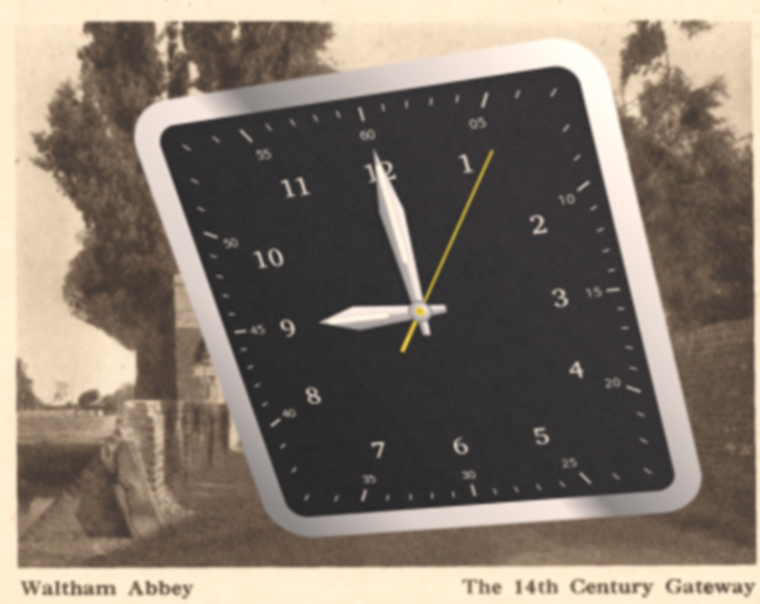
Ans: 9:00:06
